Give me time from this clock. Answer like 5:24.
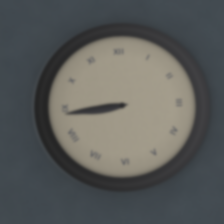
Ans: 8:44
